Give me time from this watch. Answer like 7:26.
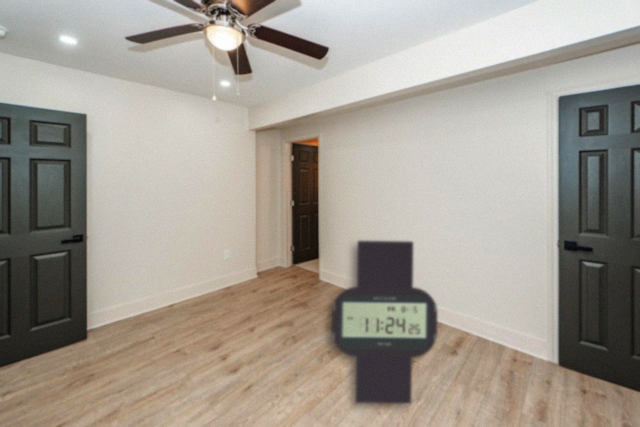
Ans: 11:24
